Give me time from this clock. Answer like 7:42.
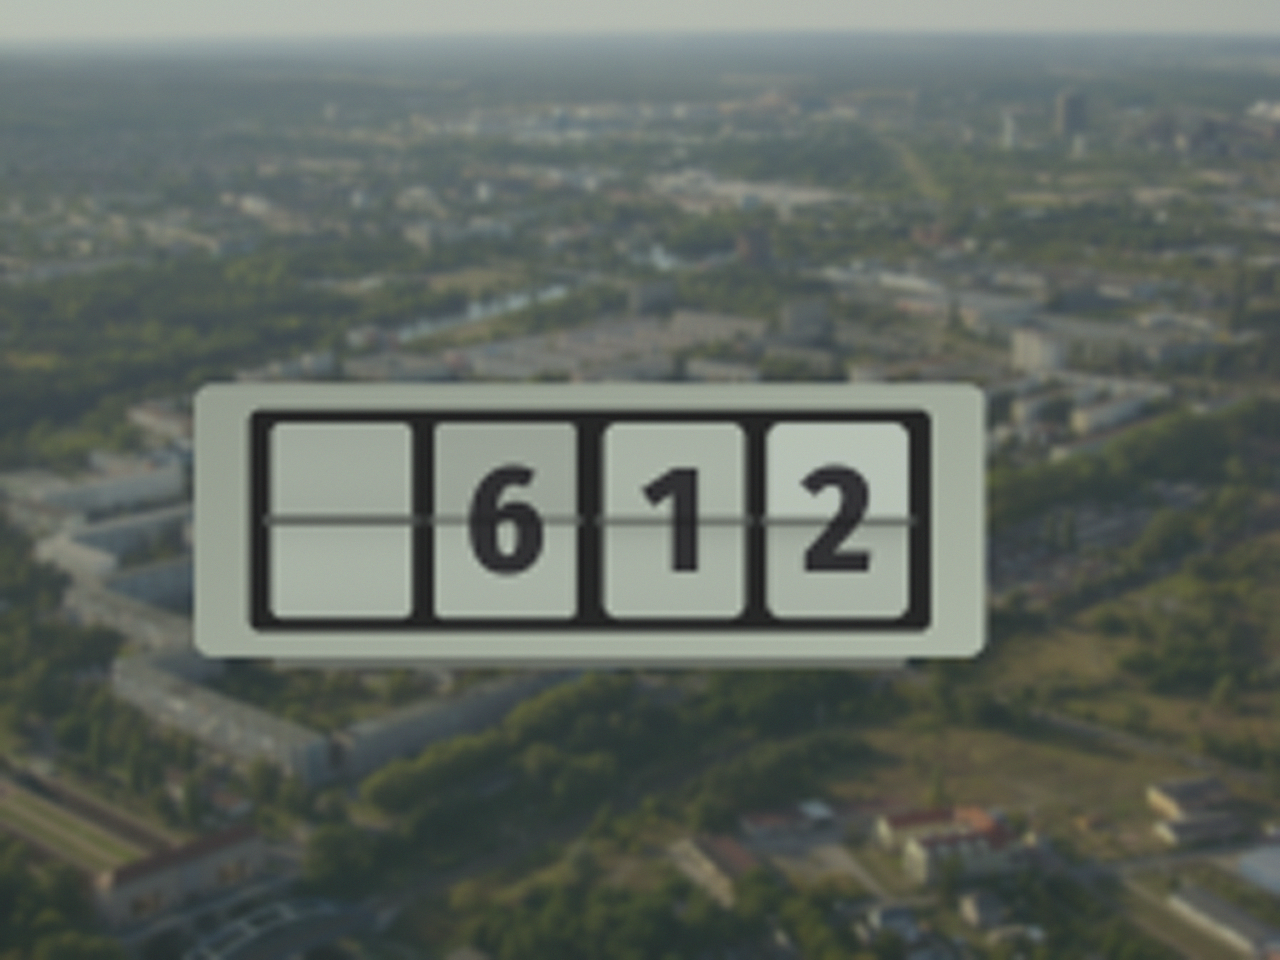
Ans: 6:12
